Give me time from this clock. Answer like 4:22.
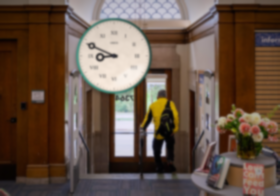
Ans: 8:49
